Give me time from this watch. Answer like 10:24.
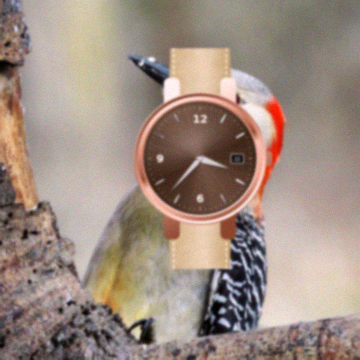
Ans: 3:37
